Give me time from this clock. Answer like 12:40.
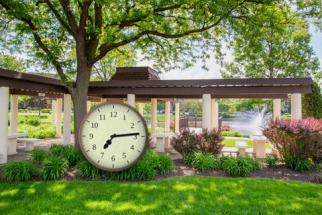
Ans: 7:14
